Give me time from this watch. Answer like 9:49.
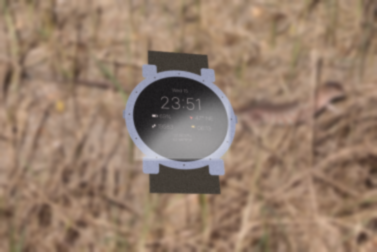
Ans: 23:51
